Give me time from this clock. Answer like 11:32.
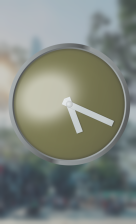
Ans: 5:19
